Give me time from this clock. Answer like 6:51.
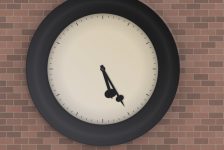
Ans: 5:25
